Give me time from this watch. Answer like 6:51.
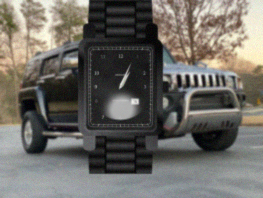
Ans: 1:04
